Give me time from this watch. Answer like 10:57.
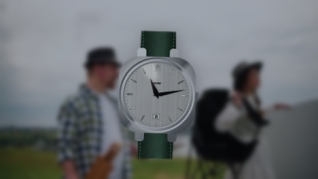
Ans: 11:13
